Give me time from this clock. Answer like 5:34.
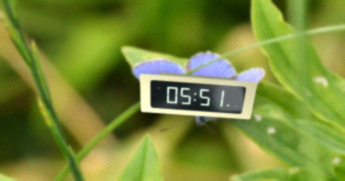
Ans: 5:51
